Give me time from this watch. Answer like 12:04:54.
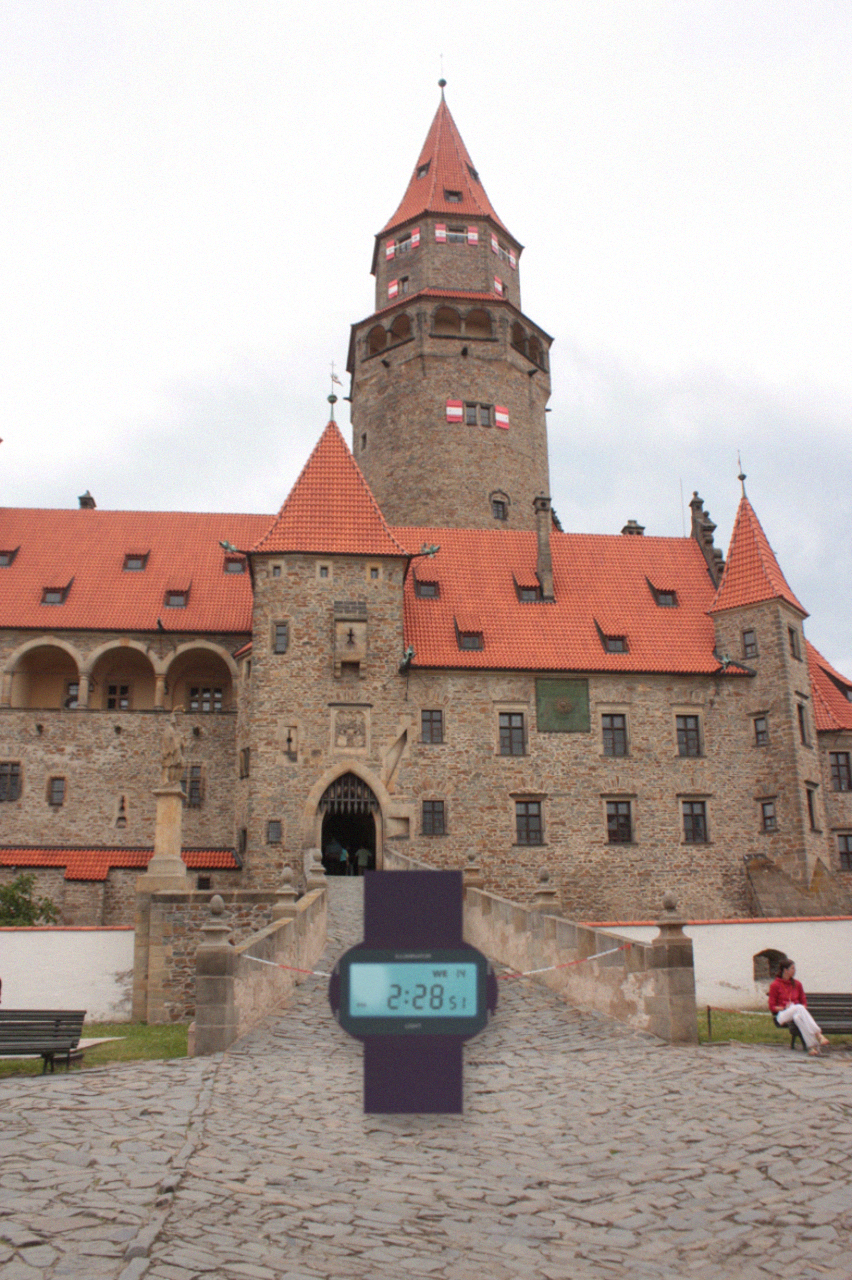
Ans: 2:28:51
